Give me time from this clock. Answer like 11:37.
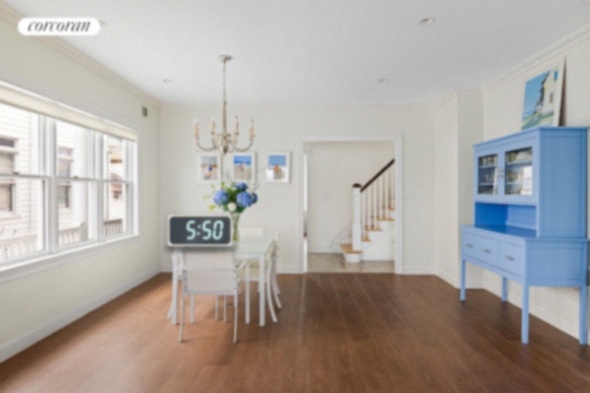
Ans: 5:50
